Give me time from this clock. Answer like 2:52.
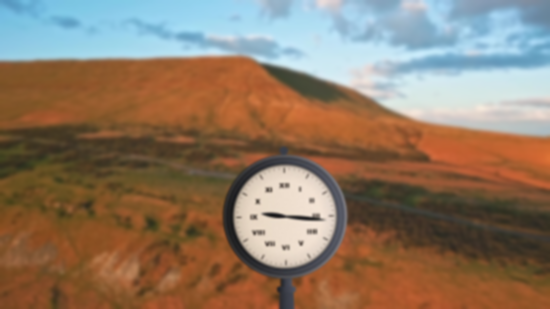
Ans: 9:16
